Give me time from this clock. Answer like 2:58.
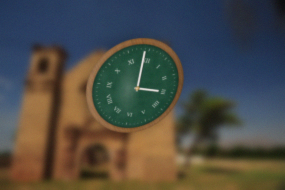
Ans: 2:59
